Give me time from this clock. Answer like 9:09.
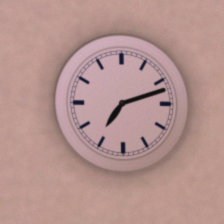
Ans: 7:12
